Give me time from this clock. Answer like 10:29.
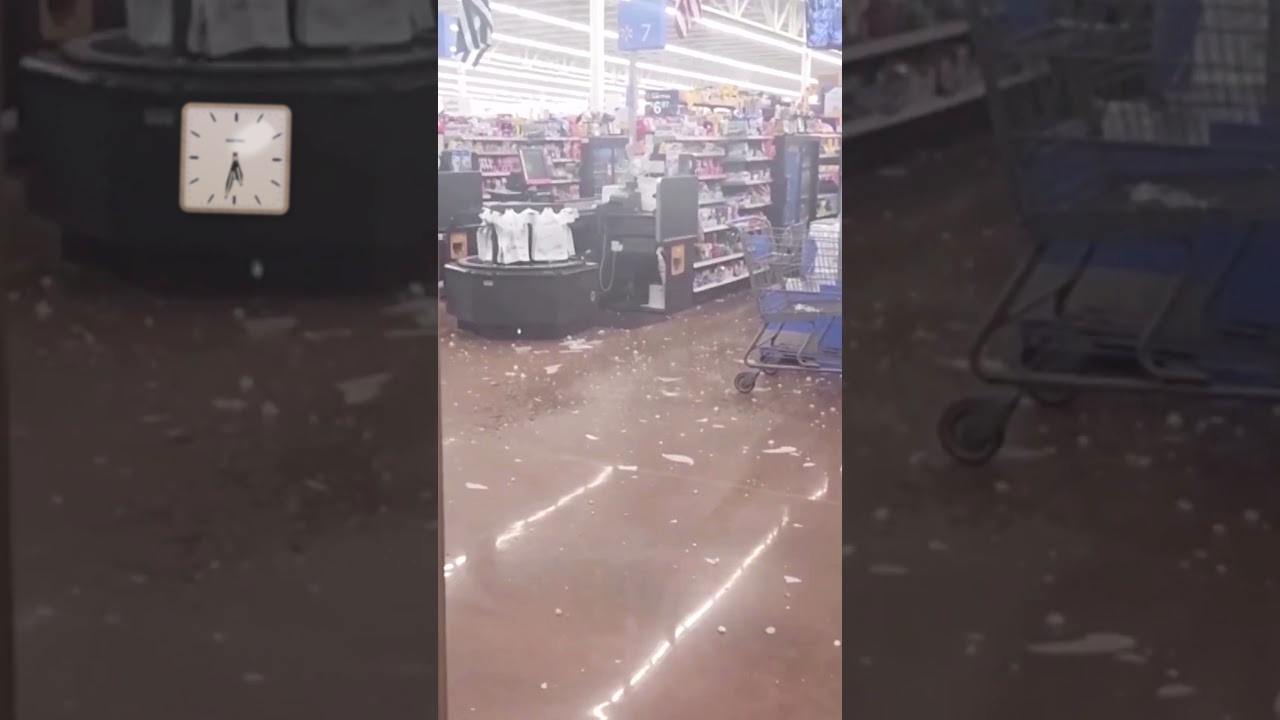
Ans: 5:32
